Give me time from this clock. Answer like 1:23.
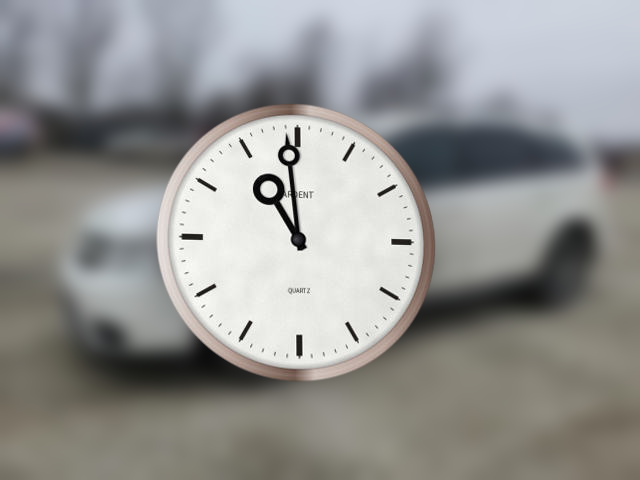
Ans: 10:59
